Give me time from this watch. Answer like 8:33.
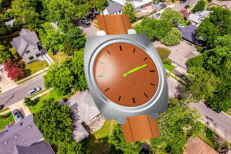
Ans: 2:12
